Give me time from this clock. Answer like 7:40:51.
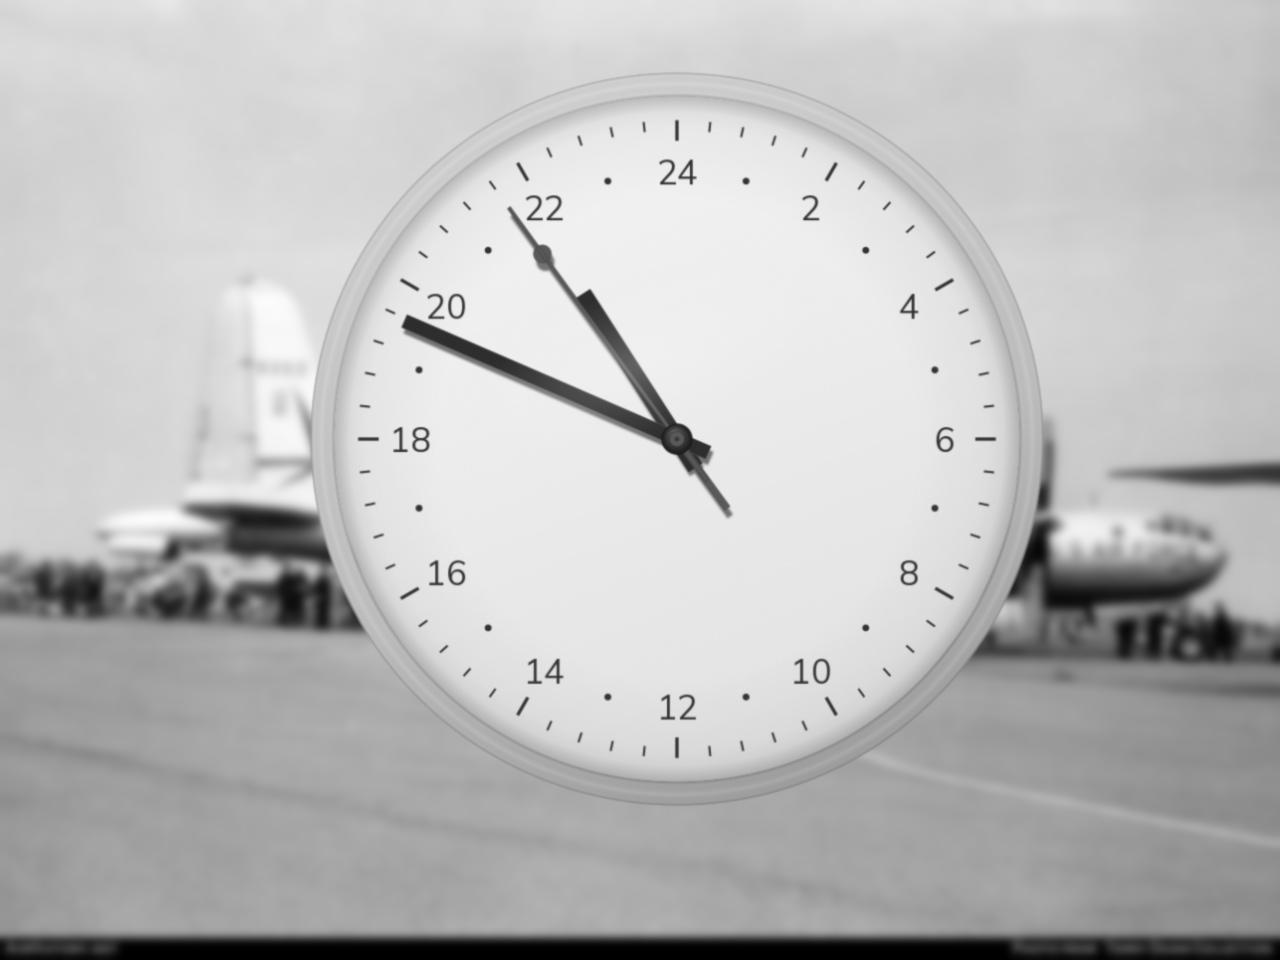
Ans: 21:48:54
